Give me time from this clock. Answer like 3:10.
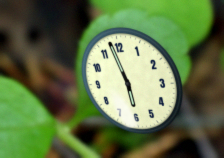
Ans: 5:58
